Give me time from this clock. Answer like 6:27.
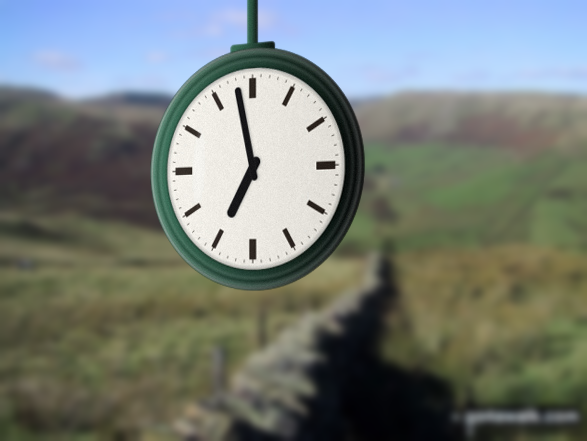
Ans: 6:58
